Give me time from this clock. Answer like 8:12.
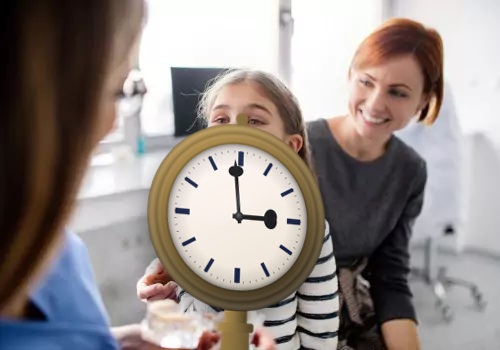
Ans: 2:59
